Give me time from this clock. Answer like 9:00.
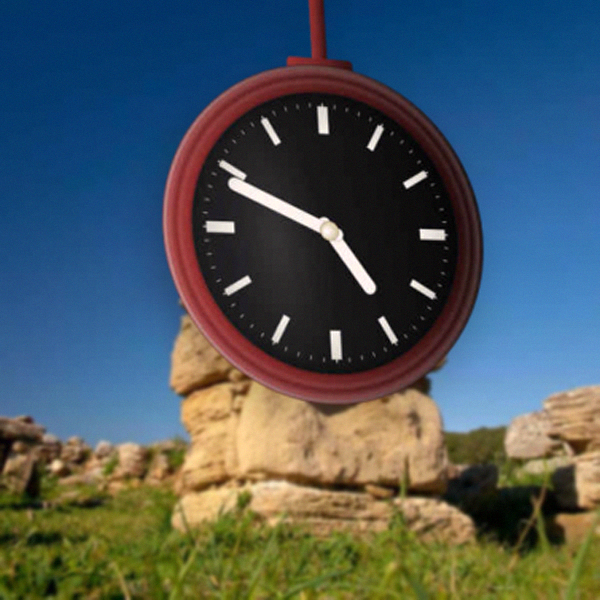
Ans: 4:49
